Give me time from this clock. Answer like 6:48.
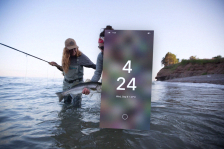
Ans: 4:24
